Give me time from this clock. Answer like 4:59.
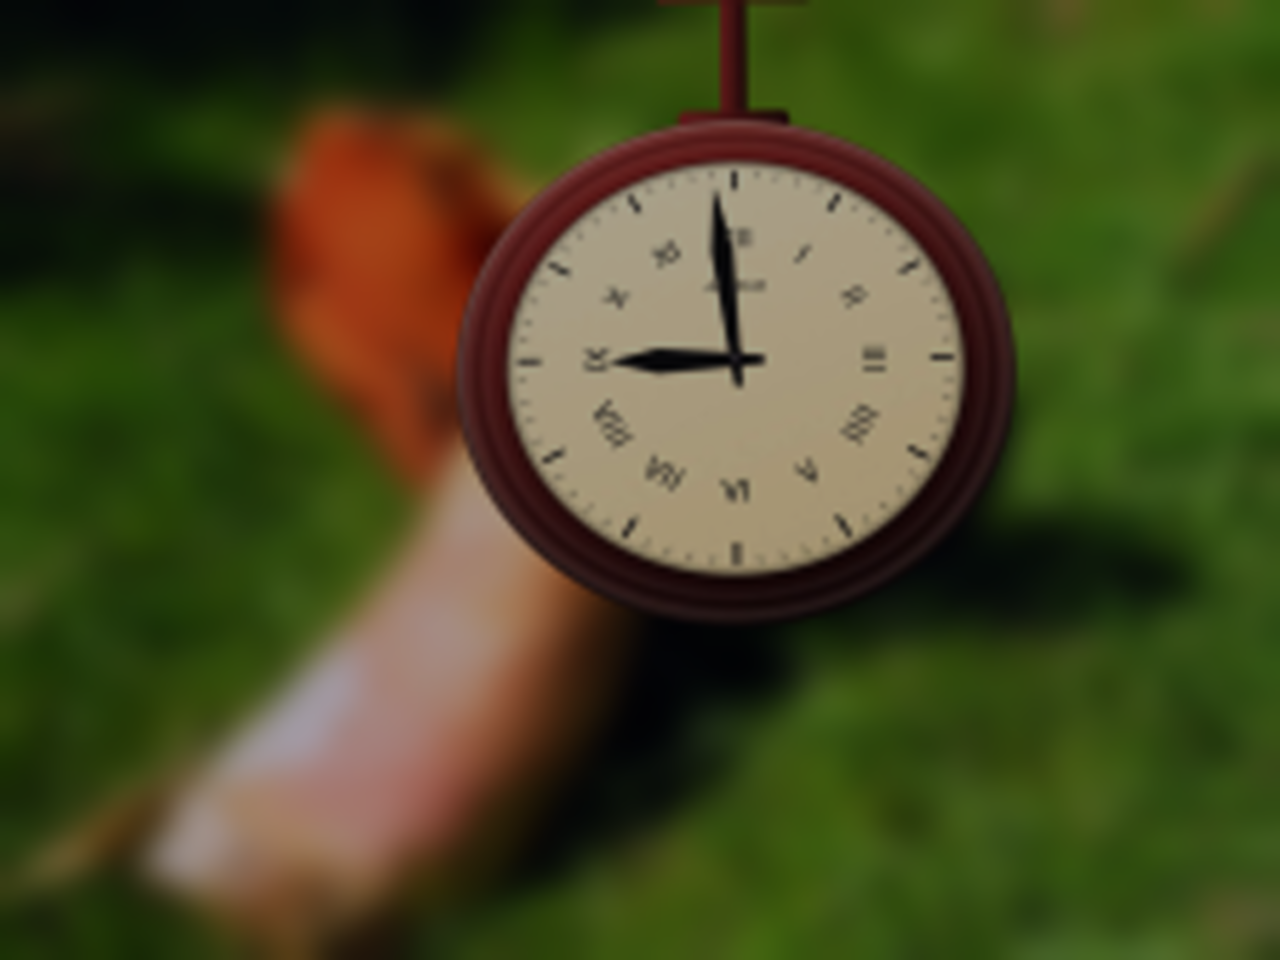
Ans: 8:59
